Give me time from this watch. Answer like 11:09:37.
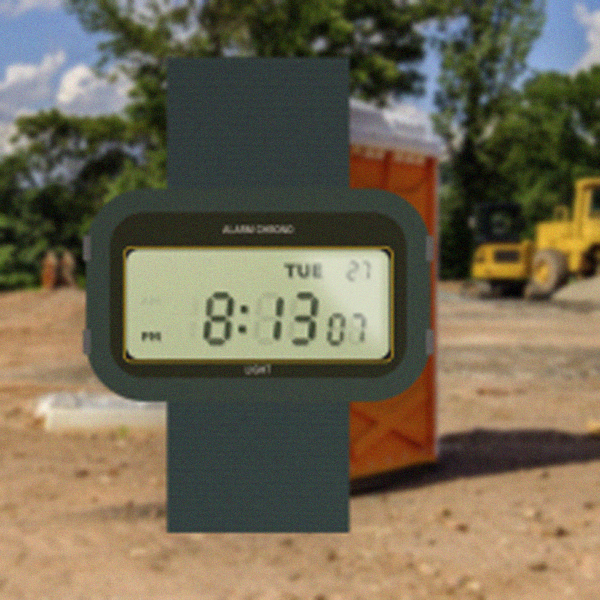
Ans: 8:13:07
